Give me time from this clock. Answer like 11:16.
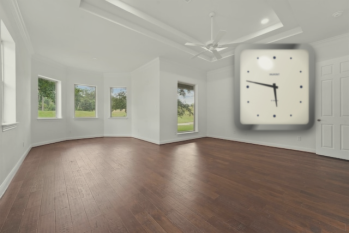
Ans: 5:47
